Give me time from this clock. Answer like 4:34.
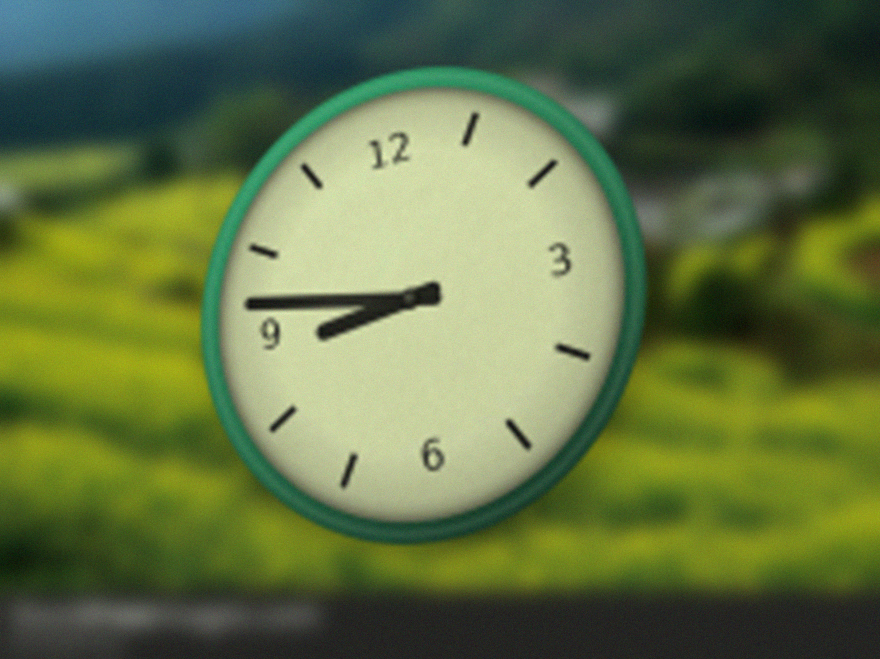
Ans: 8:47
